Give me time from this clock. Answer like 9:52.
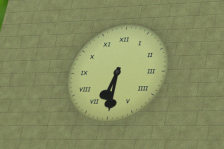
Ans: 6:30
